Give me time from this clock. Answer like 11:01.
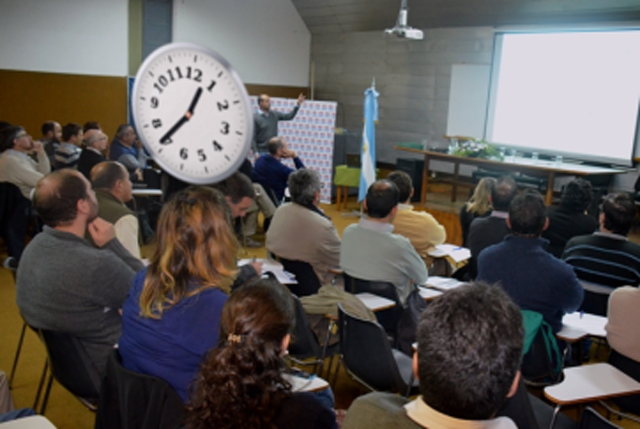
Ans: 12:36
